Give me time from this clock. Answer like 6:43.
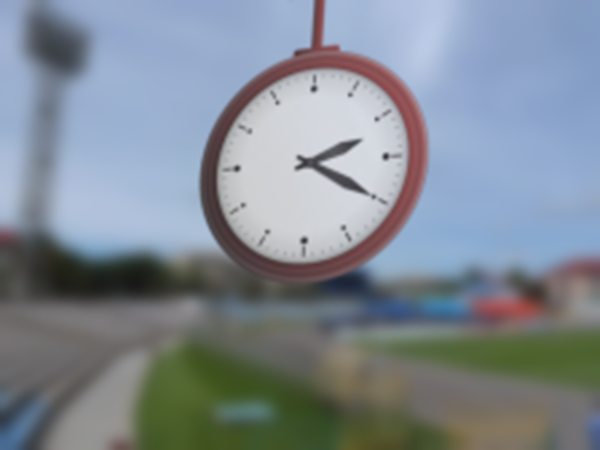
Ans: 2:20
